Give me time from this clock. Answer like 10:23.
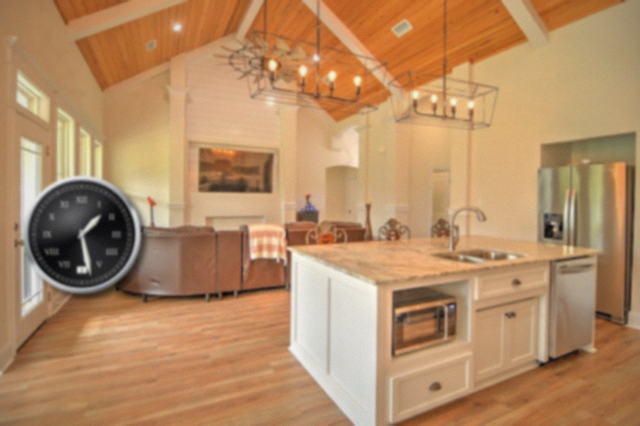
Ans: 1:28
